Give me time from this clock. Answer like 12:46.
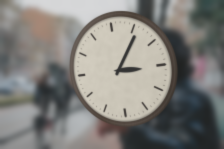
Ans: 3:06
